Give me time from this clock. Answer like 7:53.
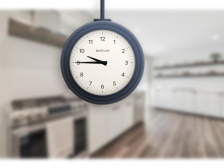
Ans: 9:45
